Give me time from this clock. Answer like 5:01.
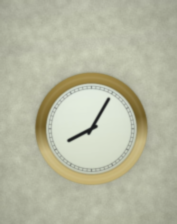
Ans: 8:05
